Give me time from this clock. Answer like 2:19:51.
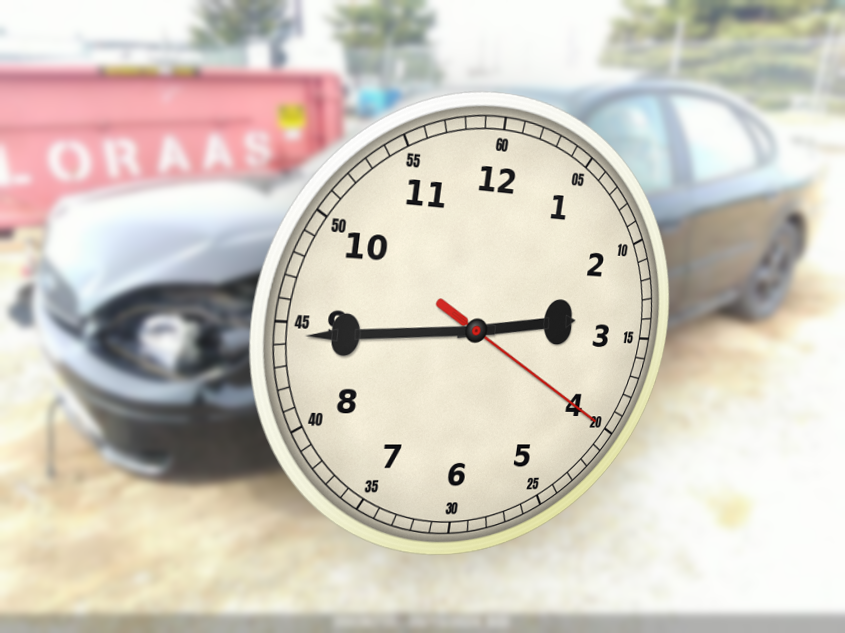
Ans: 2:44:20
